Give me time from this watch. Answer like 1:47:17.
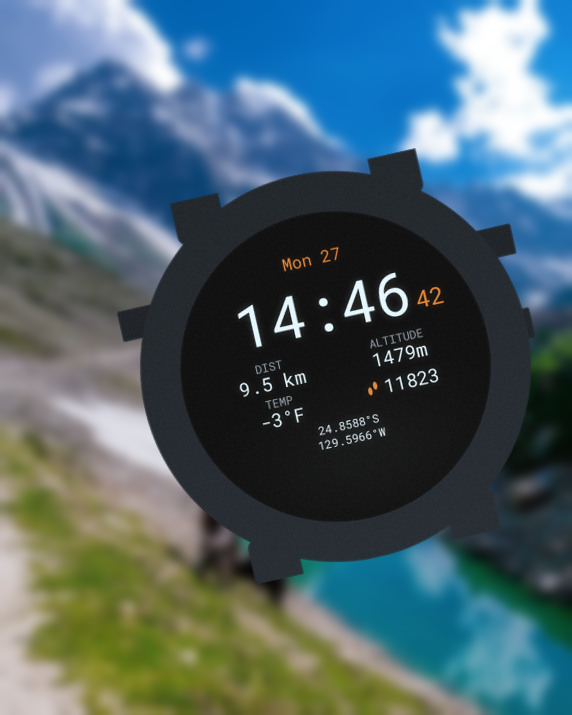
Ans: 14:46:42
